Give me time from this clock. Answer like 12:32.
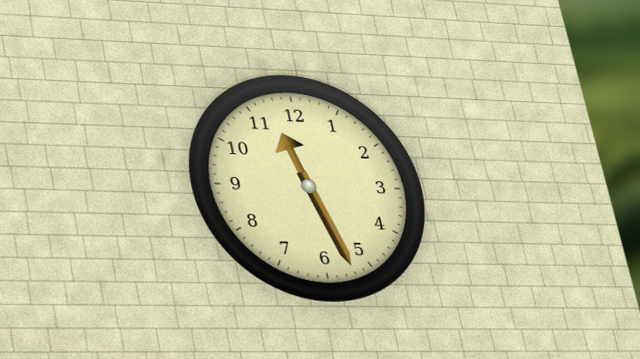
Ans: 11:27
